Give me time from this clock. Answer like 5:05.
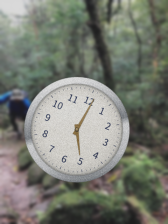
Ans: 5:01
